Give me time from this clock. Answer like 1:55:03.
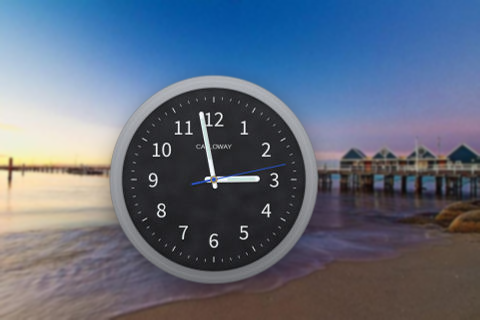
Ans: 2:58:13
